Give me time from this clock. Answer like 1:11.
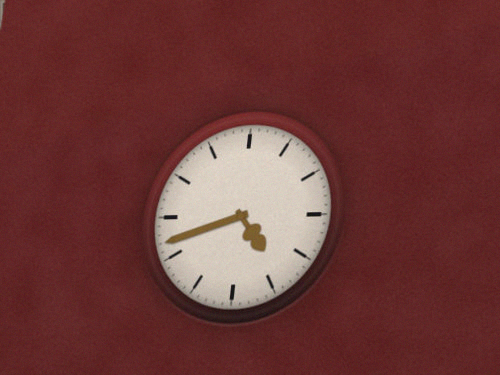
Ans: 4:42
